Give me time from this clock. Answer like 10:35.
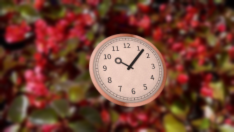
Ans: 10:07
